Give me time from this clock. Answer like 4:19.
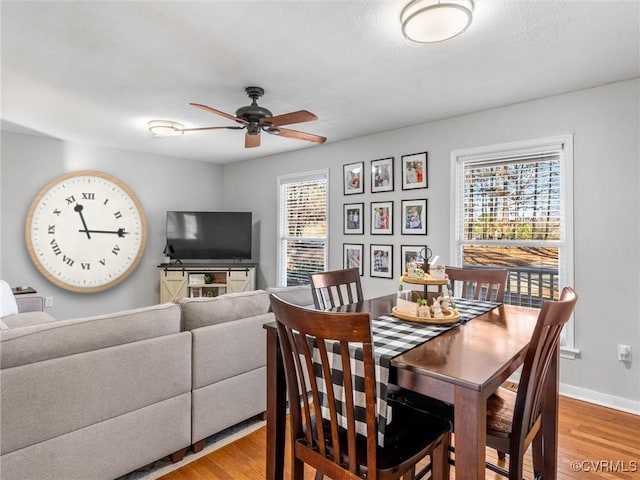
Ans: 11:15
